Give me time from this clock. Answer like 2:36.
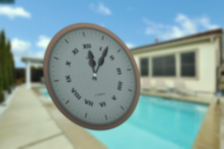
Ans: 12:07
